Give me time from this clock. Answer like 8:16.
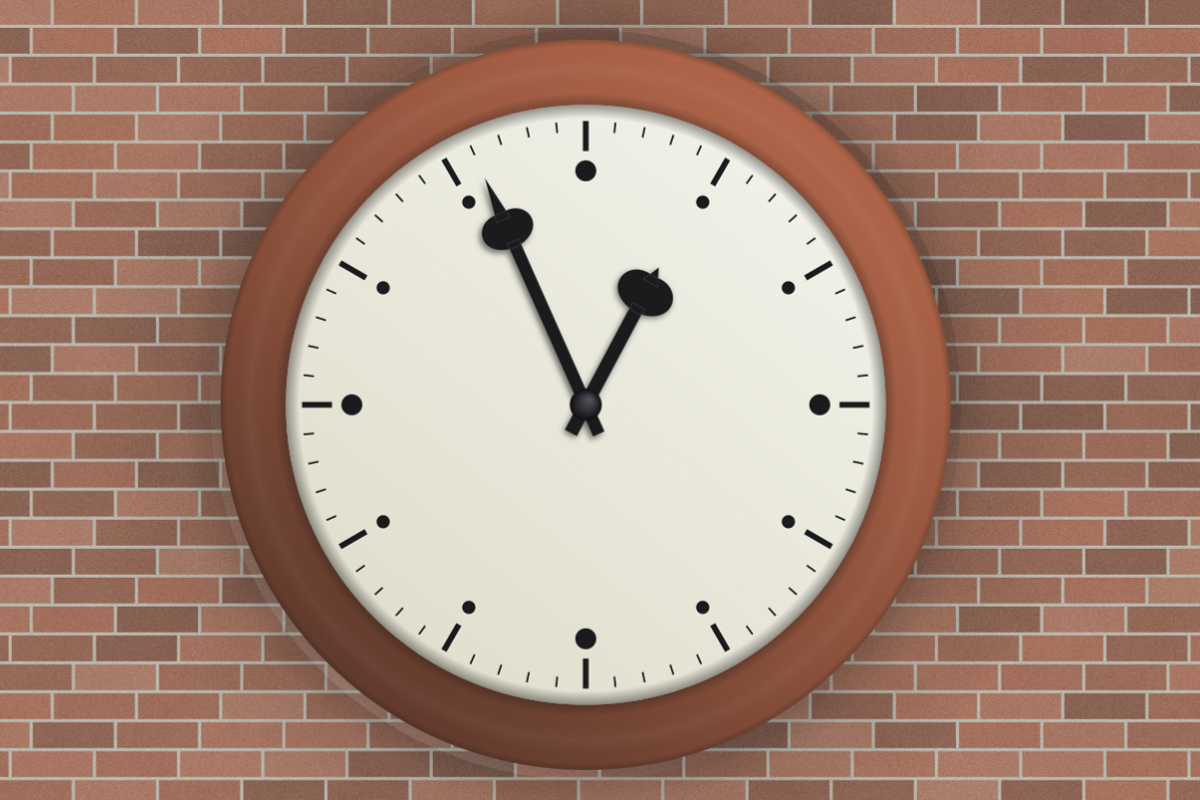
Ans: 12:56
